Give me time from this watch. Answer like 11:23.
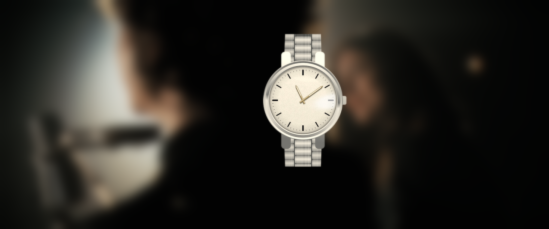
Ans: 11:09
